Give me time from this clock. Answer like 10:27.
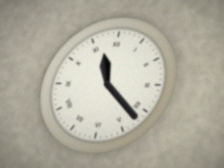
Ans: 11:22
